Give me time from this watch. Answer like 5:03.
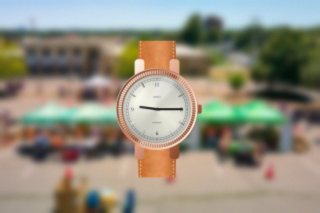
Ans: 9:15
